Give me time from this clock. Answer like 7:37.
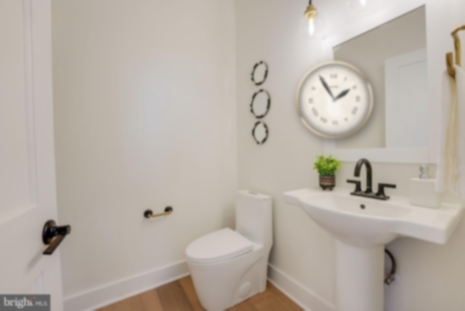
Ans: 1:55
